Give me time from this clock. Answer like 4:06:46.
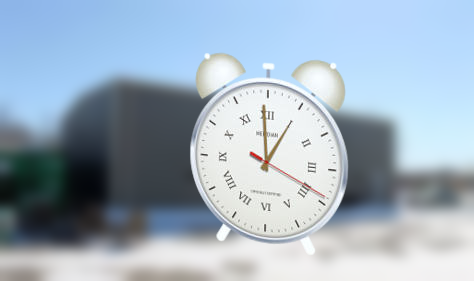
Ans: 12:59:19
